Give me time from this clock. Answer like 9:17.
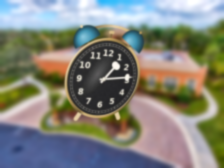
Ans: 1:14
